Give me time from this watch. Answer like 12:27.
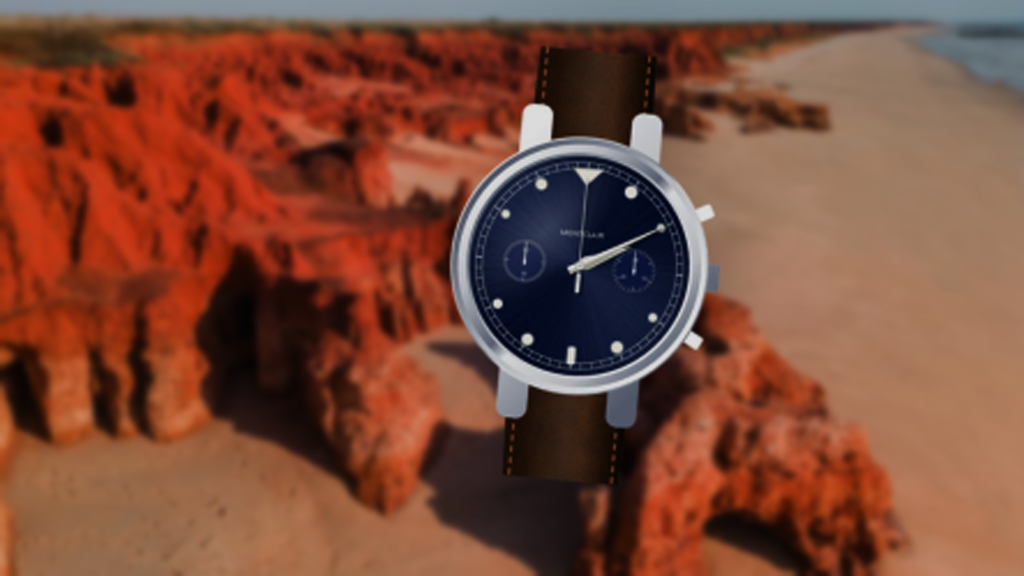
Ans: 2:10
